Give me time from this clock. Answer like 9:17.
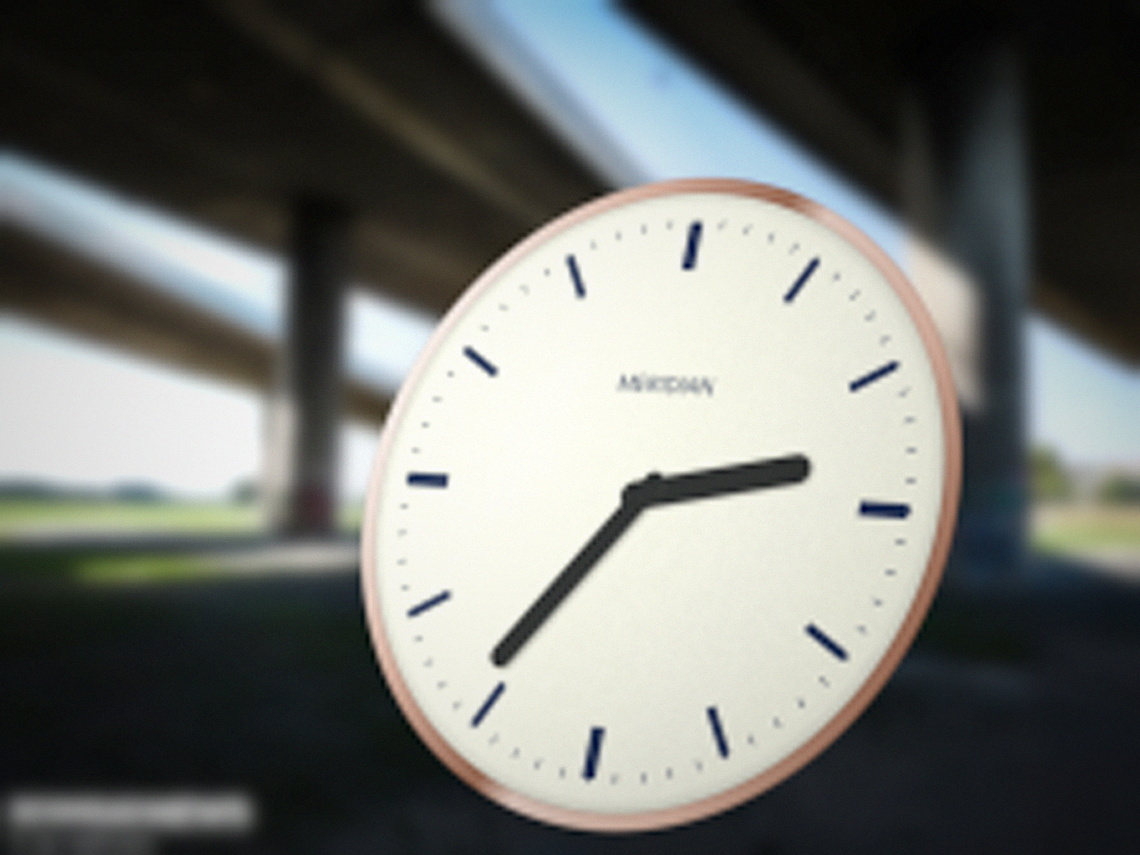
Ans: 2:36
